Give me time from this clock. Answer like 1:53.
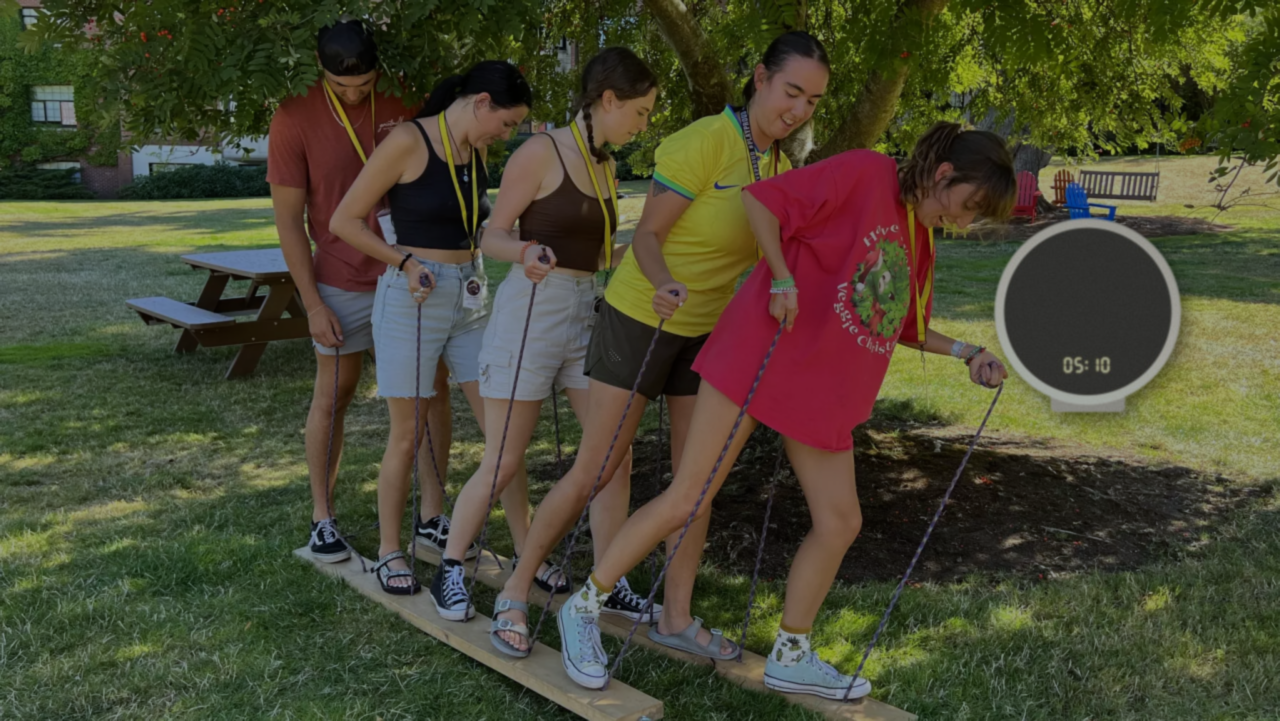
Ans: 5:10
